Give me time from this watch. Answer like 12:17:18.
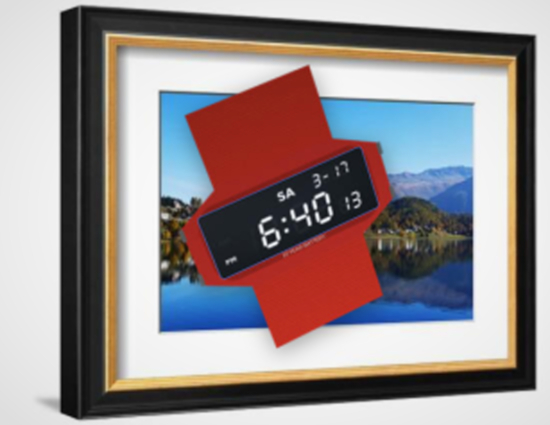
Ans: 6:40:13
